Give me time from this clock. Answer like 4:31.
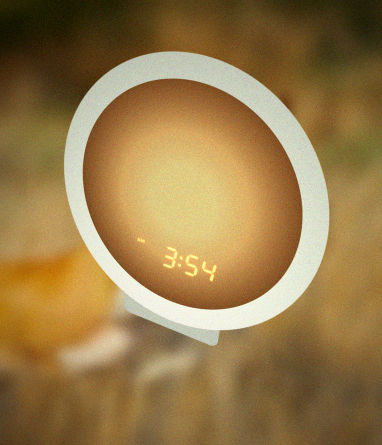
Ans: 3:54
